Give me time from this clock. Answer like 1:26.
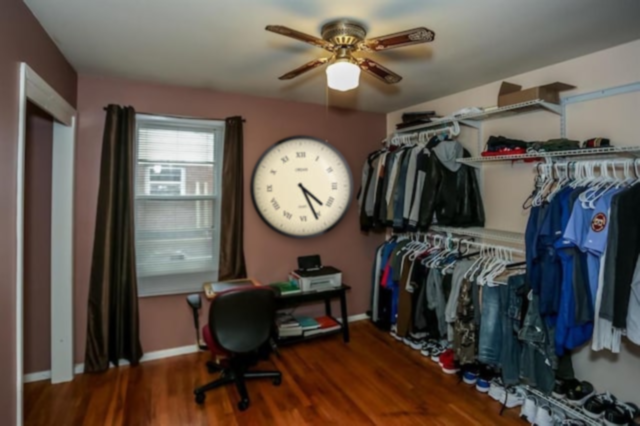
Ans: 4:26
